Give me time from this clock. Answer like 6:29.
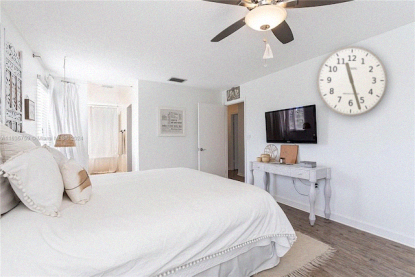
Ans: 11:27
